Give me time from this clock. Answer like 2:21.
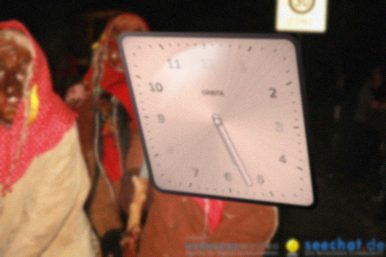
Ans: 5:27
